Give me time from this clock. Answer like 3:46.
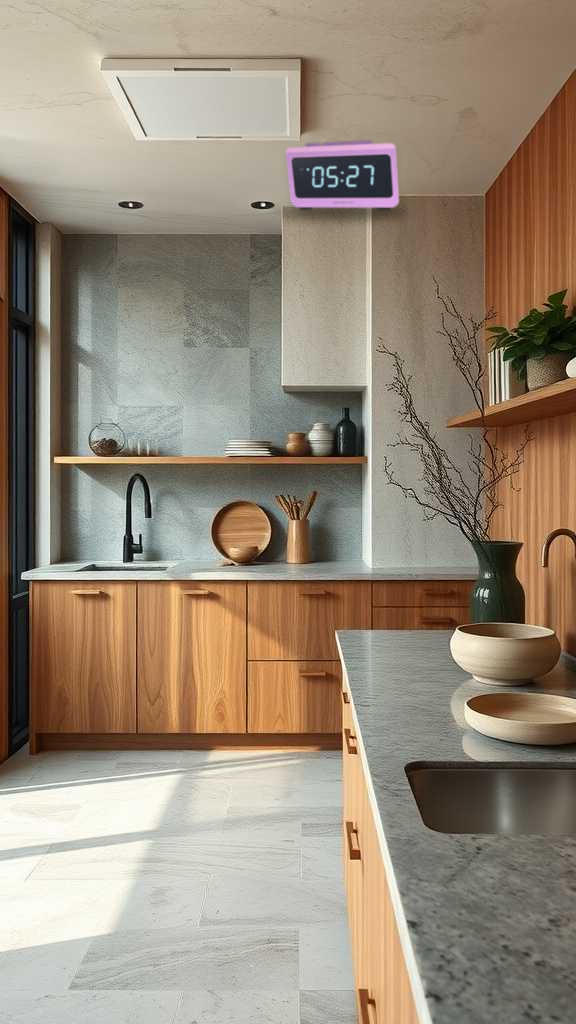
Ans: 5:27
